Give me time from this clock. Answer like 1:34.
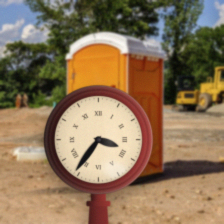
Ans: 3:36
